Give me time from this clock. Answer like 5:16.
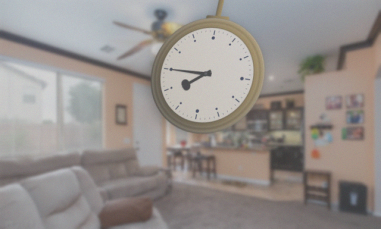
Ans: 7:45
